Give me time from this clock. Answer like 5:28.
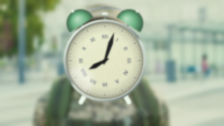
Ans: 8:03
